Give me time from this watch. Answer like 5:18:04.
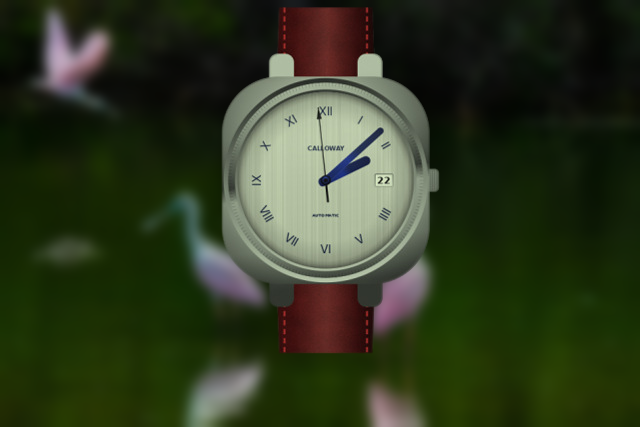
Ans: 2:07:59
